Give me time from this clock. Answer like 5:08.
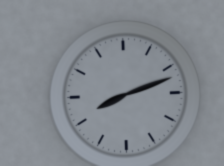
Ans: 8:12
